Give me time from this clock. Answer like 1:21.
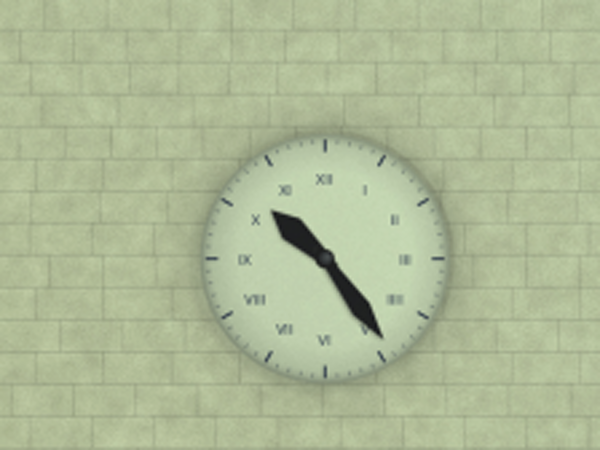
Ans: 10:24
